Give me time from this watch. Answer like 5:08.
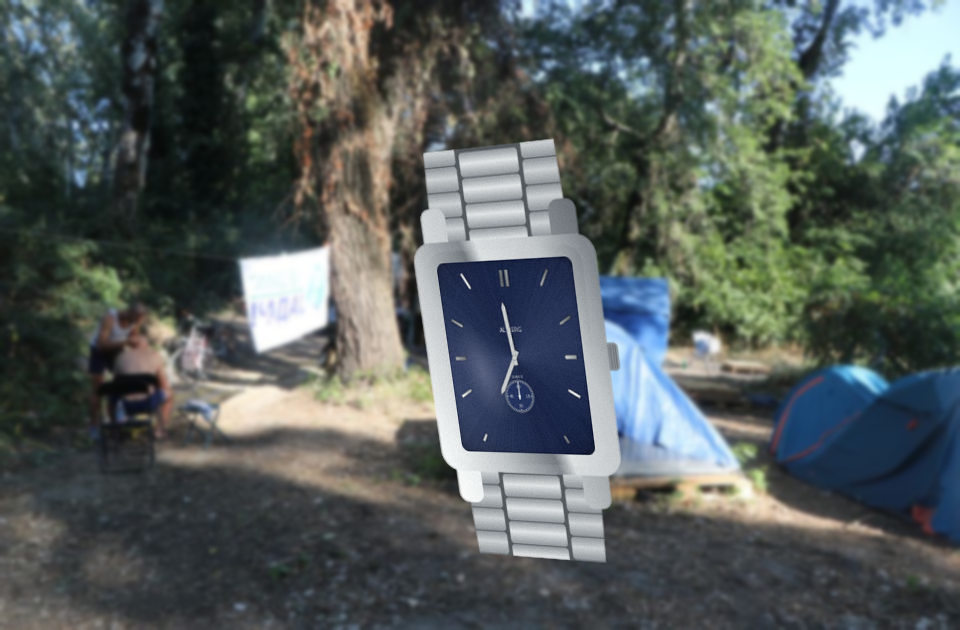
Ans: 6:59
